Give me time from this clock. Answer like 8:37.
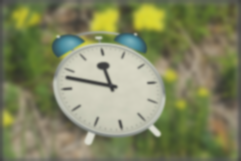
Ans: 11:48
